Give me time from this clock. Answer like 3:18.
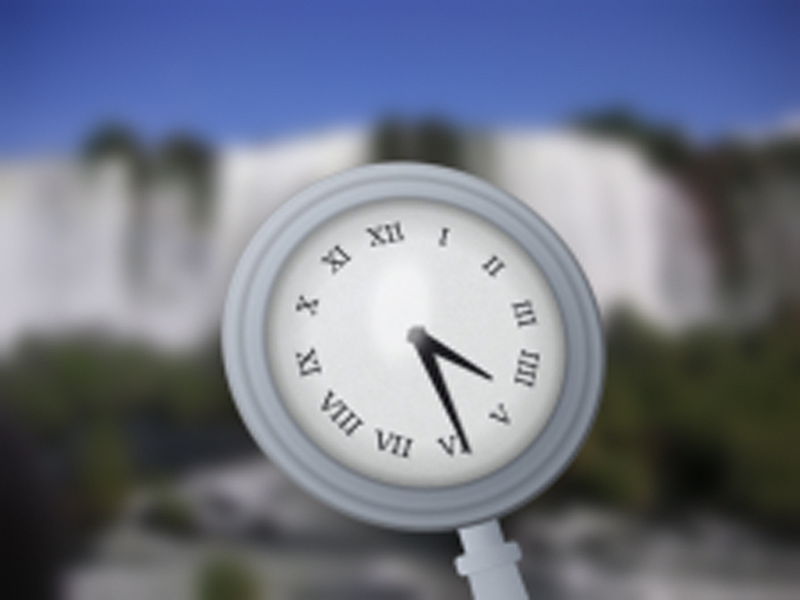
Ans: 4:29
